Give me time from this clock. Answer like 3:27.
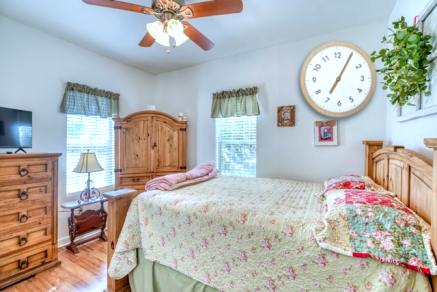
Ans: 7:05
